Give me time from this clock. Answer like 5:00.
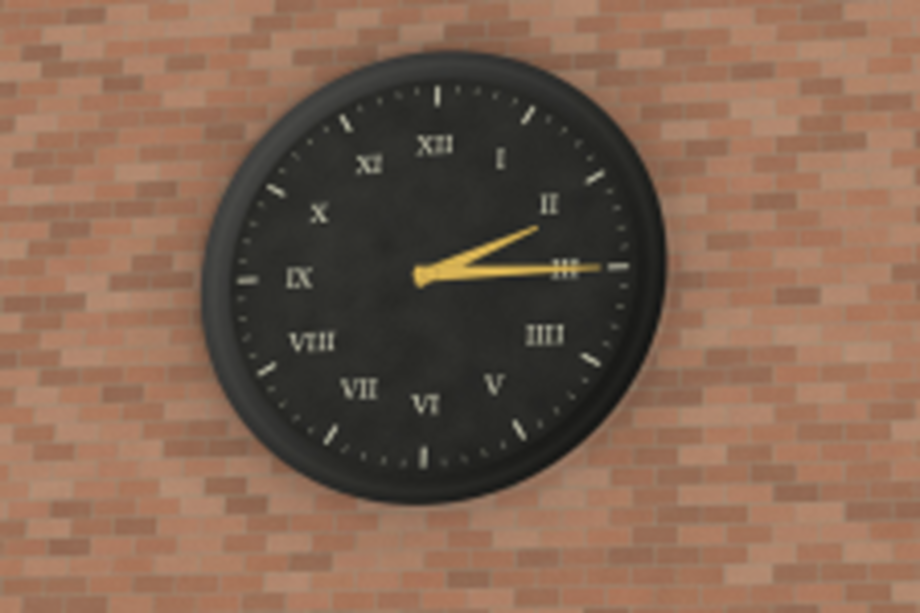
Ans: 2:15
